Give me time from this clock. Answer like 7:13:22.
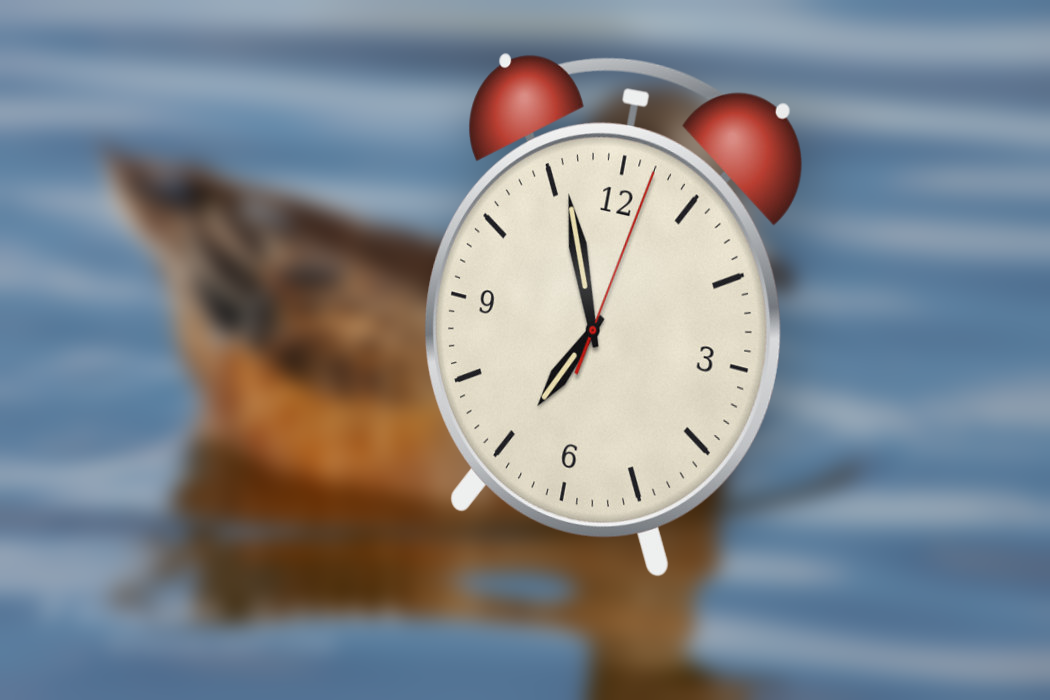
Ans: 6:56:02
